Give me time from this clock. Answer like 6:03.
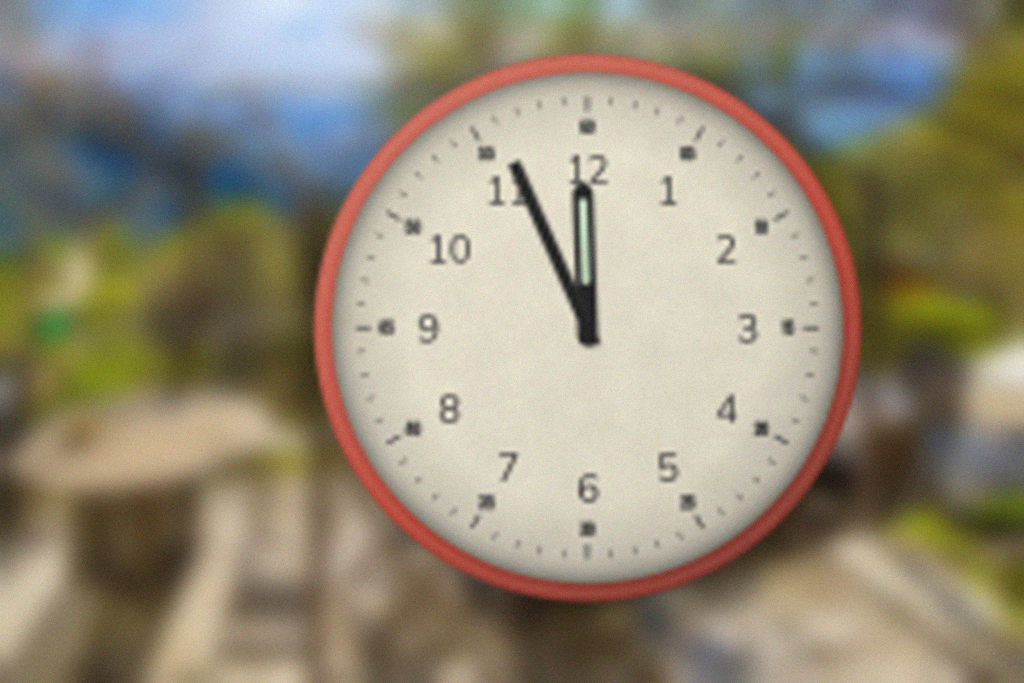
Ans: 11:56
